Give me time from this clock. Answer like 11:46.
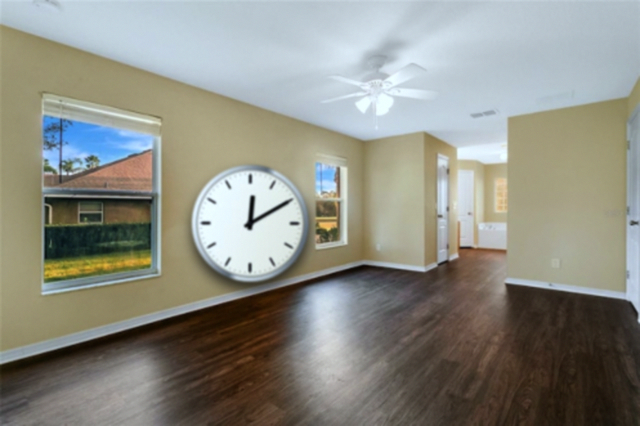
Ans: 12:10
